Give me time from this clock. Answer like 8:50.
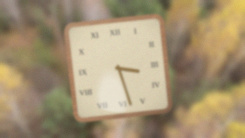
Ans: 3:28
